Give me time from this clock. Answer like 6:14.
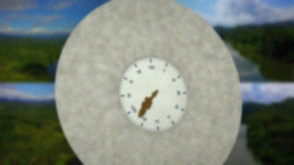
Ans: 7:37
